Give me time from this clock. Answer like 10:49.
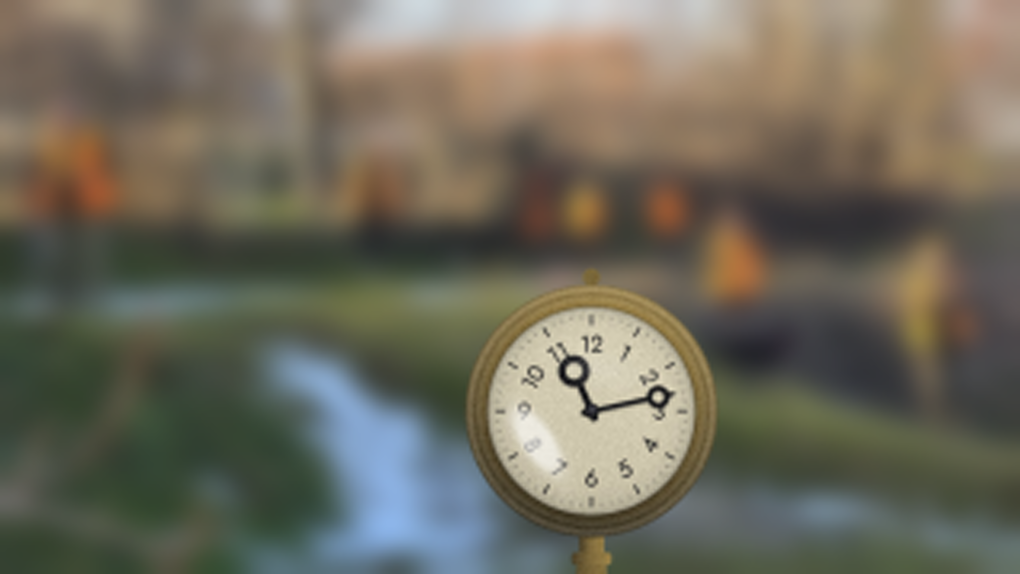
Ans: 11:13
